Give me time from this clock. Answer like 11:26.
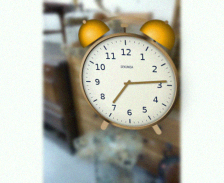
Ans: 7:14
